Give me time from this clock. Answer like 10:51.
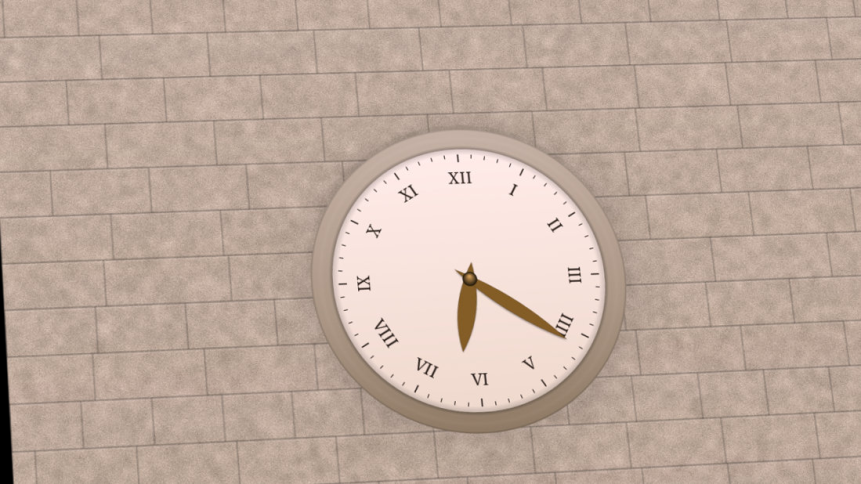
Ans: 6:21
